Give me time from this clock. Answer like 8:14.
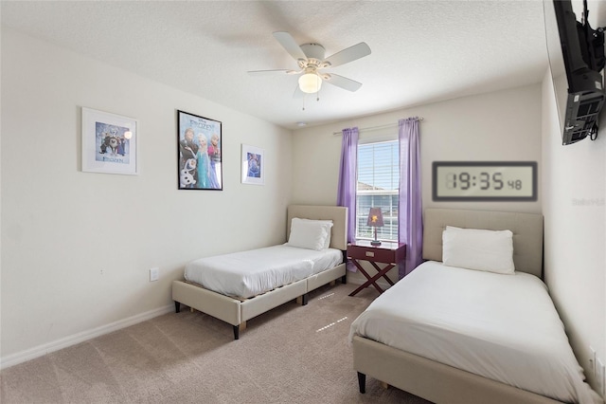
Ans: 19:35
